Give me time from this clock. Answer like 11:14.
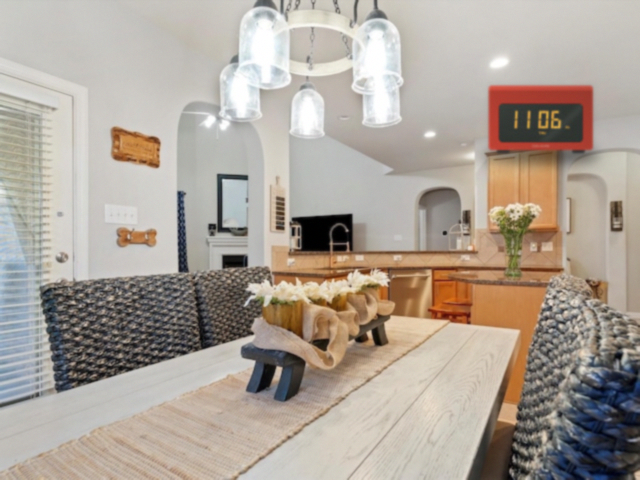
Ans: 11:06
